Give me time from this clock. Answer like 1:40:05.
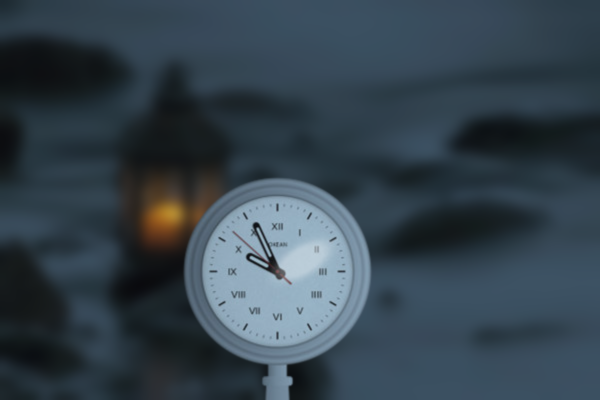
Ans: 9:55:52
